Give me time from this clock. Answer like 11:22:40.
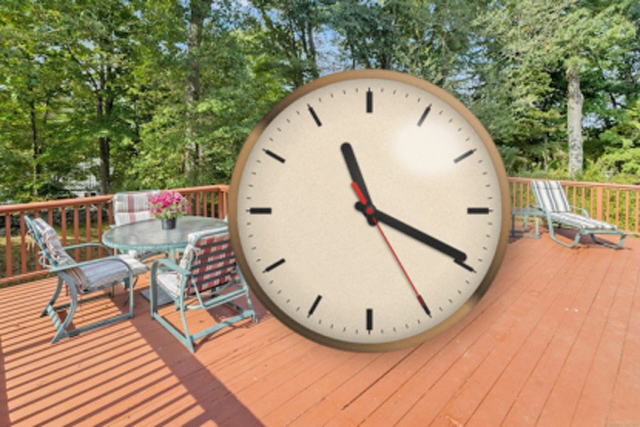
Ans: 11:19:25
